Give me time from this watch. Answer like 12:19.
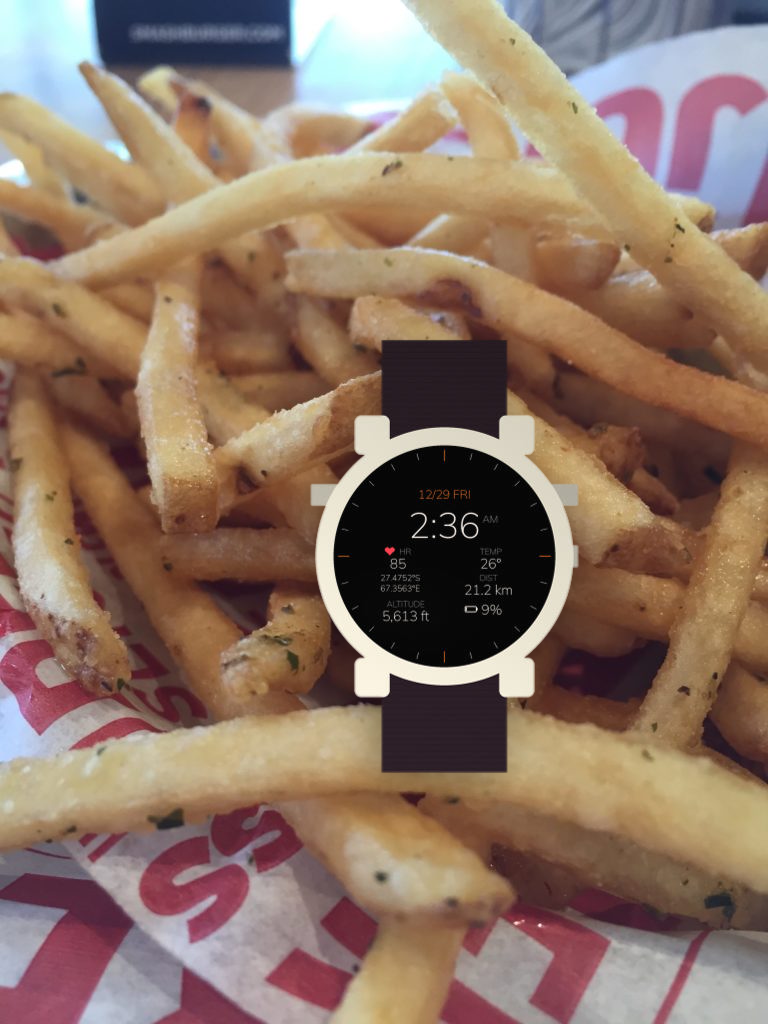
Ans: 2:36
